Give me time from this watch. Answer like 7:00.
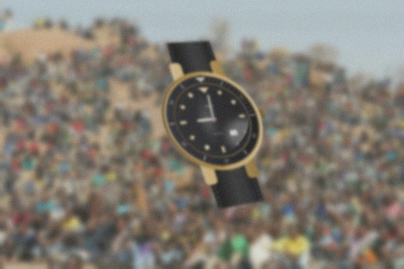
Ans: 9:01
